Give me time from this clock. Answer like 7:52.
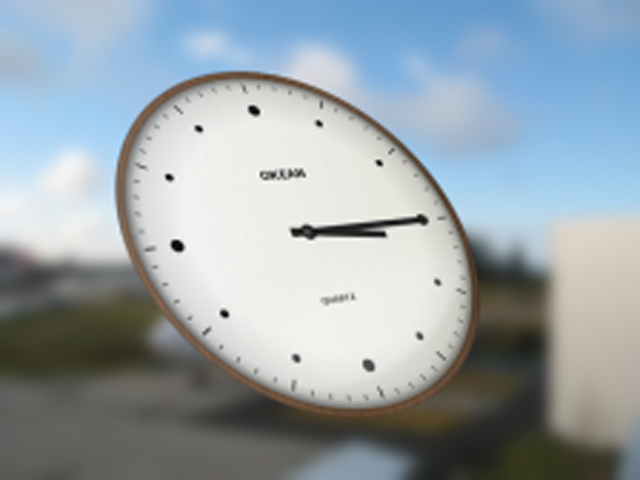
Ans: 3:15
